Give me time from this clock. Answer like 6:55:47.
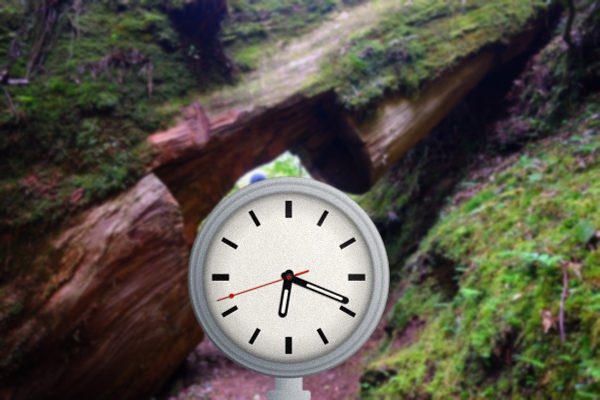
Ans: 6:18:42
